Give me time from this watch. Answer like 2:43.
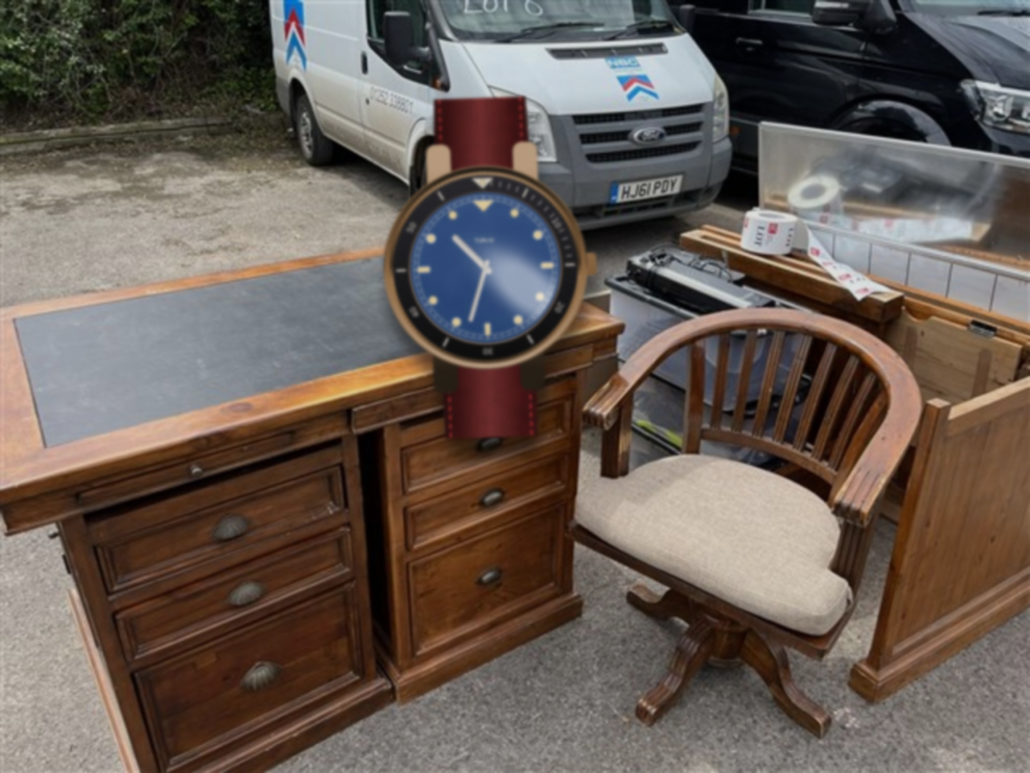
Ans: 10:33
